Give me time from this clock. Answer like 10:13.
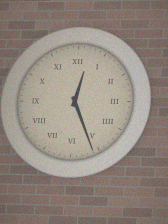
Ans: 12:26
